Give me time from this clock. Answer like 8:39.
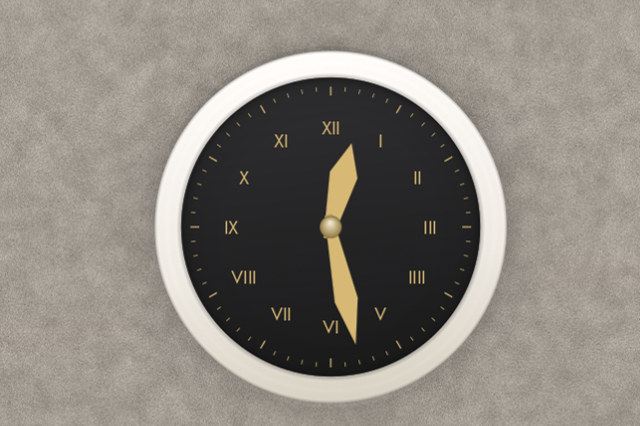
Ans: 12:28
